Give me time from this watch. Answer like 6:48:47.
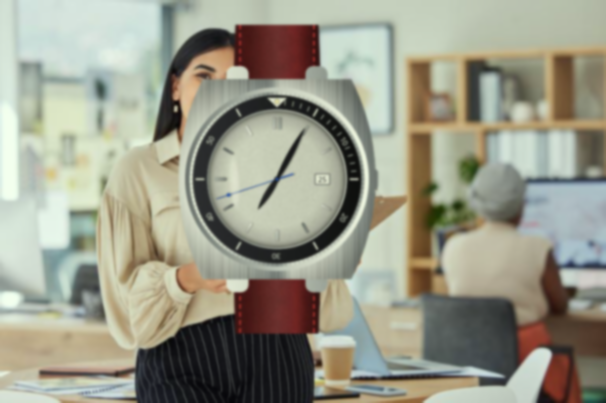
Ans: 7:04:42
